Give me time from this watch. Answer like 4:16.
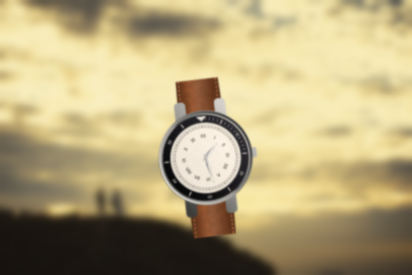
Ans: 1:28
